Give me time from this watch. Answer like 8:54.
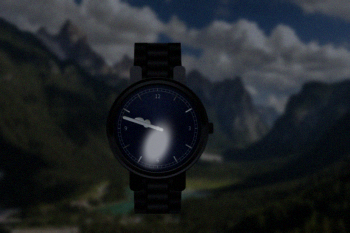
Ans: 9:48
